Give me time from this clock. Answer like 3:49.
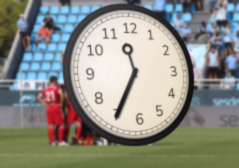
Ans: 11:35
